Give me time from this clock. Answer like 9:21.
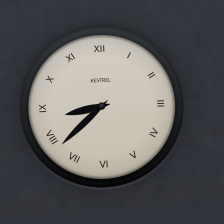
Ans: 8:38
